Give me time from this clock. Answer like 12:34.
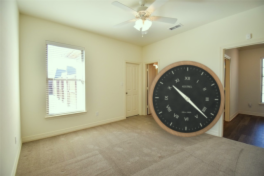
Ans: 10:22
